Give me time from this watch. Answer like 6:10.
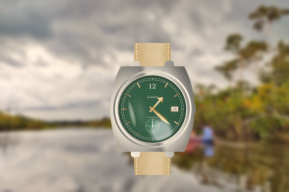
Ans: 1:22
